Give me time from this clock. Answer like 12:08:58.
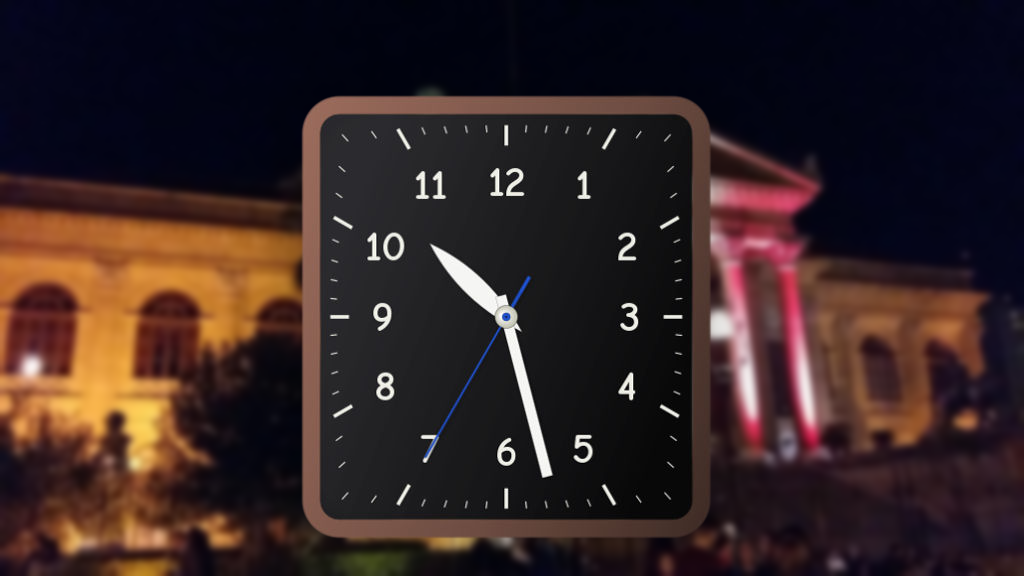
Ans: 10:27:35
